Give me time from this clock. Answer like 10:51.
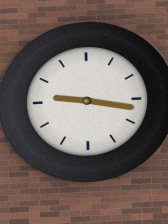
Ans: 9:17
